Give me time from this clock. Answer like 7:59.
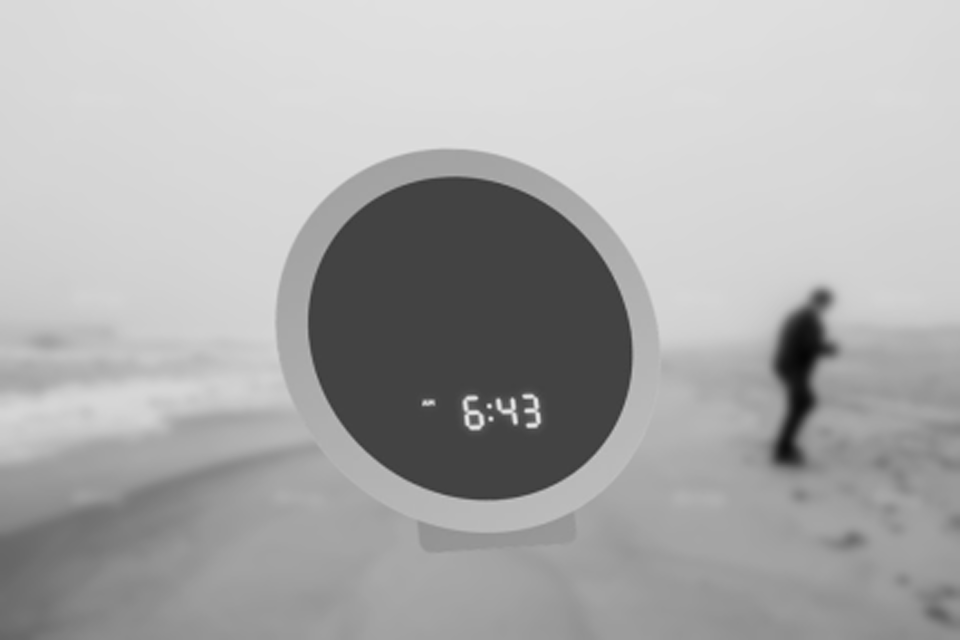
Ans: 6:43
